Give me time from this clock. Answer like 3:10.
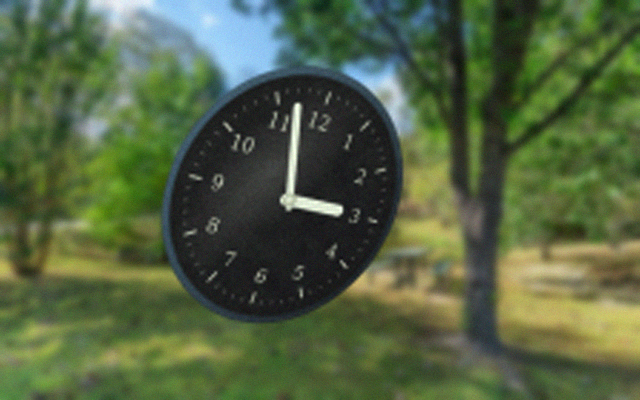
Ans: 2:57
